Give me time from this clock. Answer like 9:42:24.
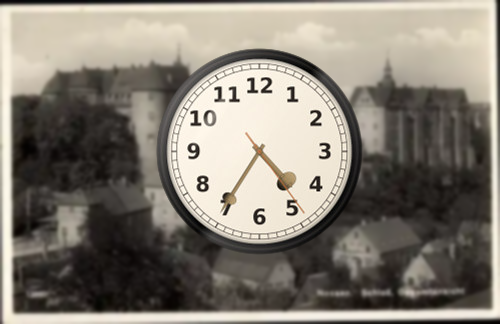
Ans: 4:35:24
